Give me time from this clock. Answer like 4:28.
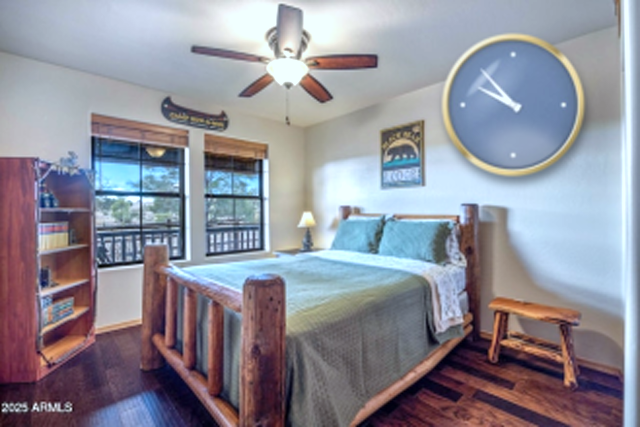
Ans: 9:53
